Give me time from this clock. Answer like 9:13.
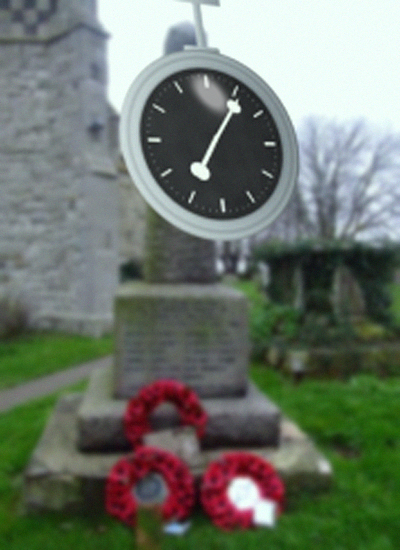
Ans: 7:06
